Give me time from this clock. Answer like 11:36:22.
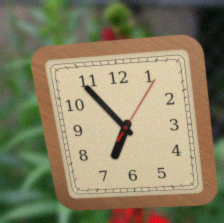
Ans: 6:54:06
